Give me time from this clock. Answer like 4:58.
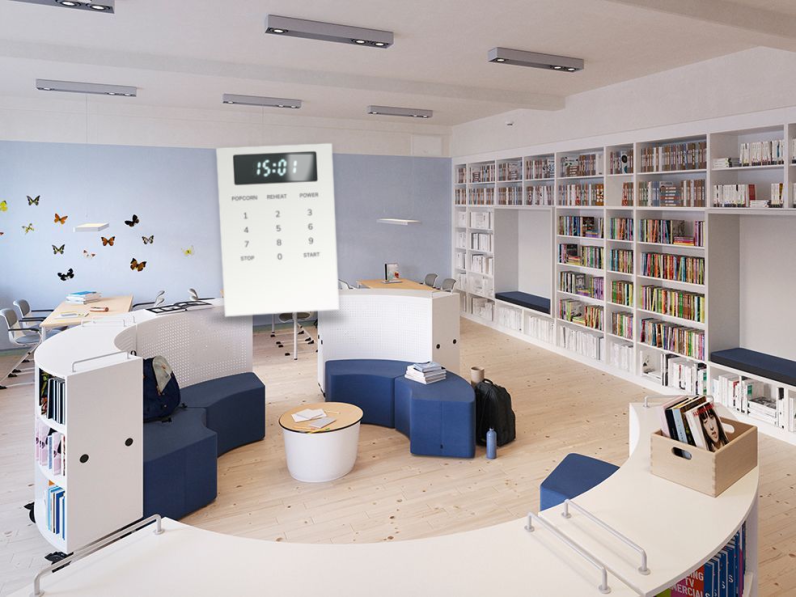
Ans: 15:01
